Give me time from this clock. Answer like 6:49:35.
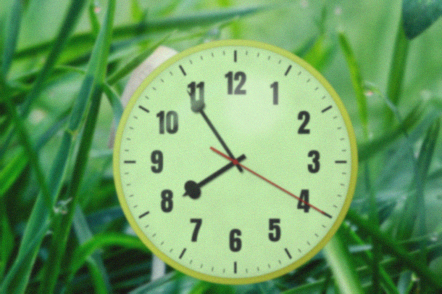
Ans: 7:54:20
